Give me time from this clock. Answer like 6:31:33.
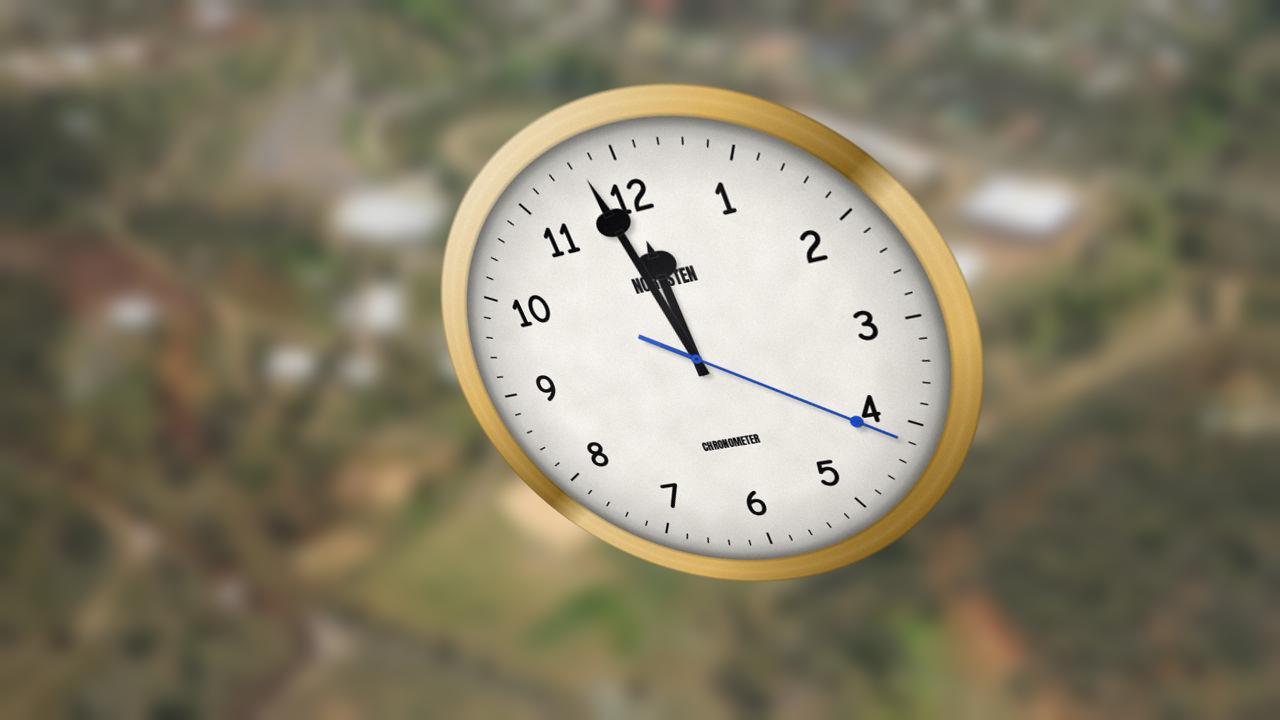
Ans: 11:58:21
